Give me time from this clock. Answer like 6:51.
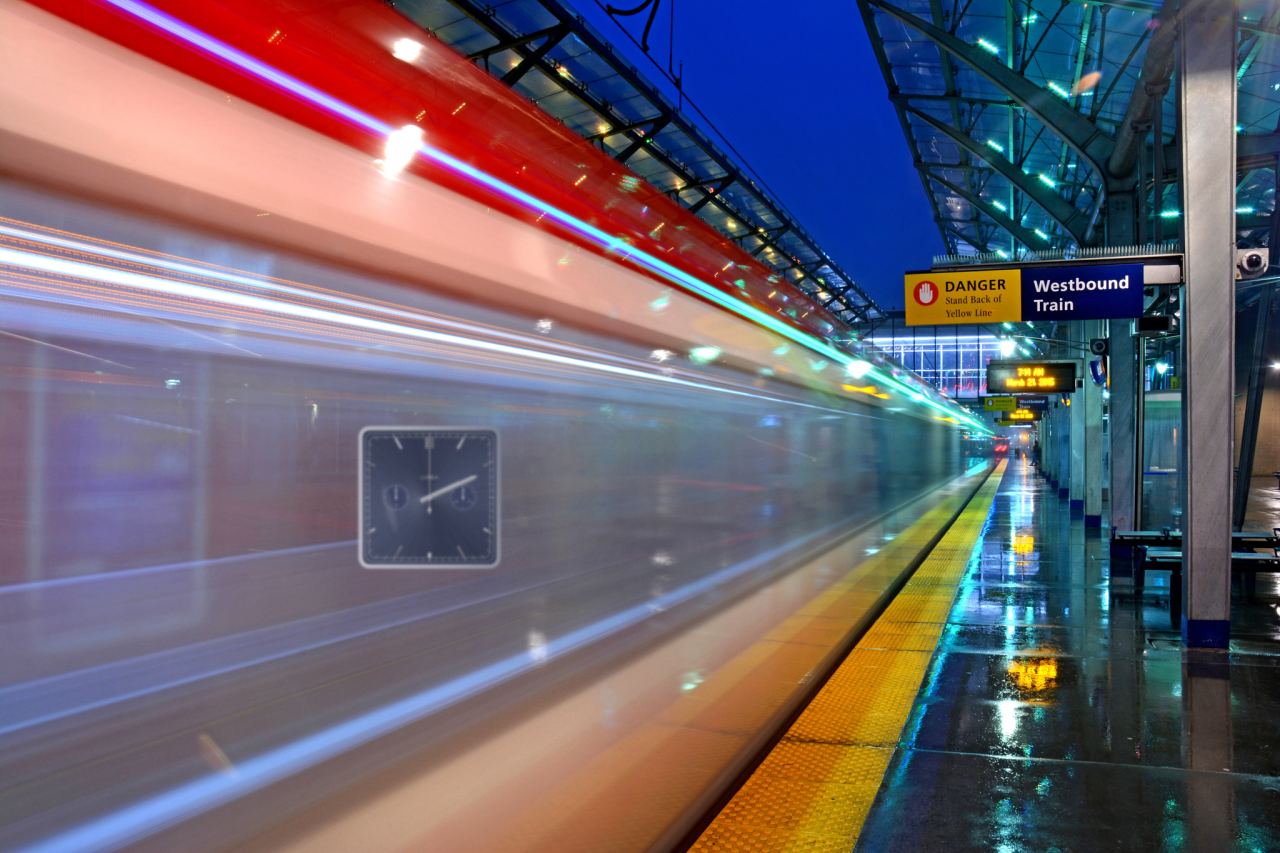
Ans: 2:11
